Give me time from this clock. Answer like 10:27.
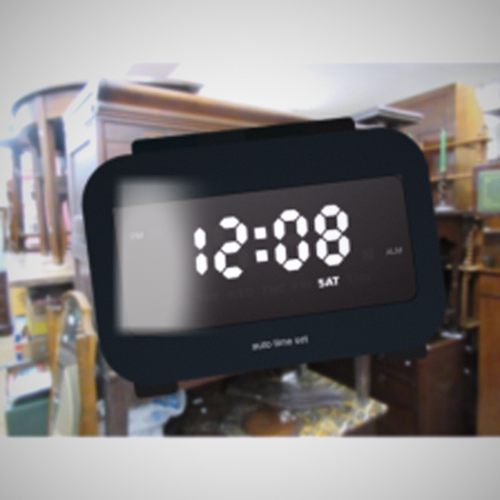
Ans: 12:08
